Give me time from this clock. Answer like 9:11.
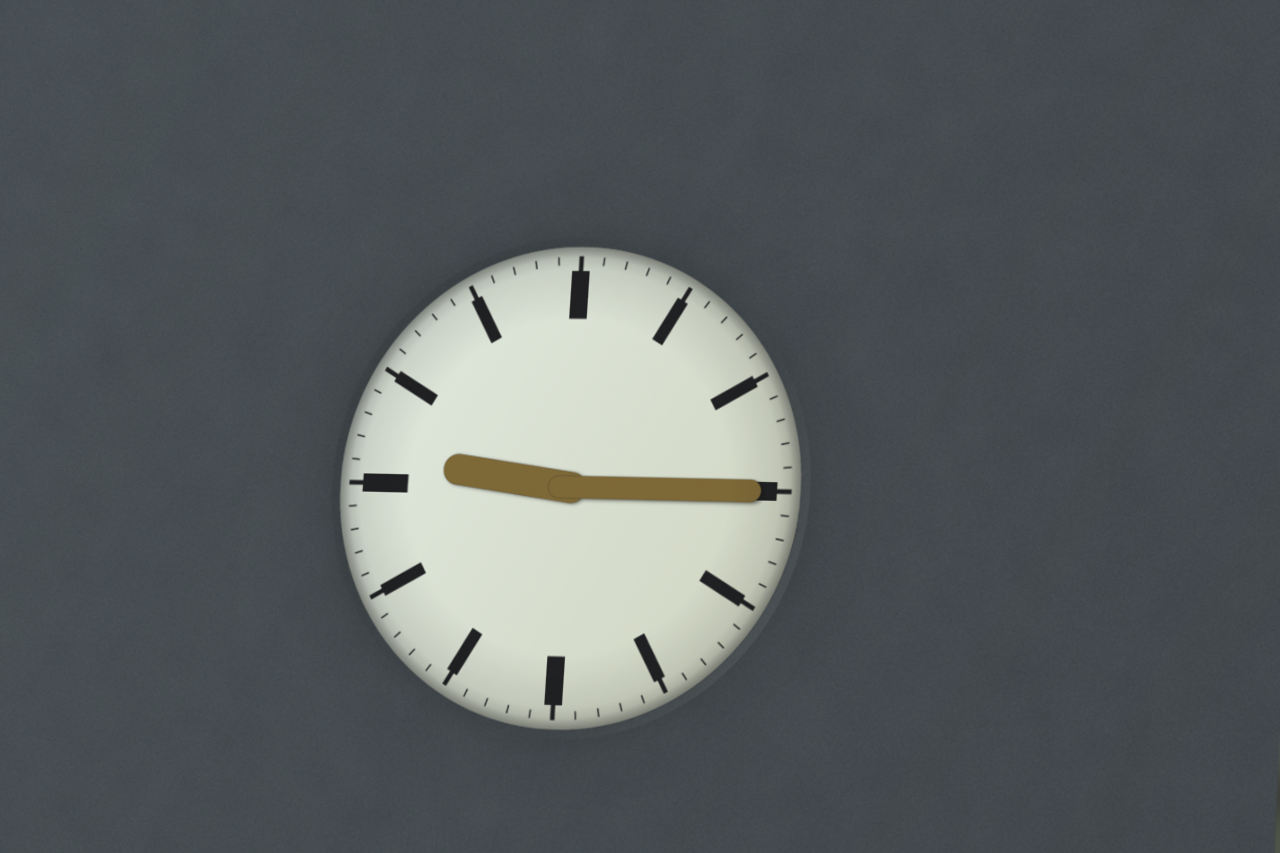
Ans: 9:15
